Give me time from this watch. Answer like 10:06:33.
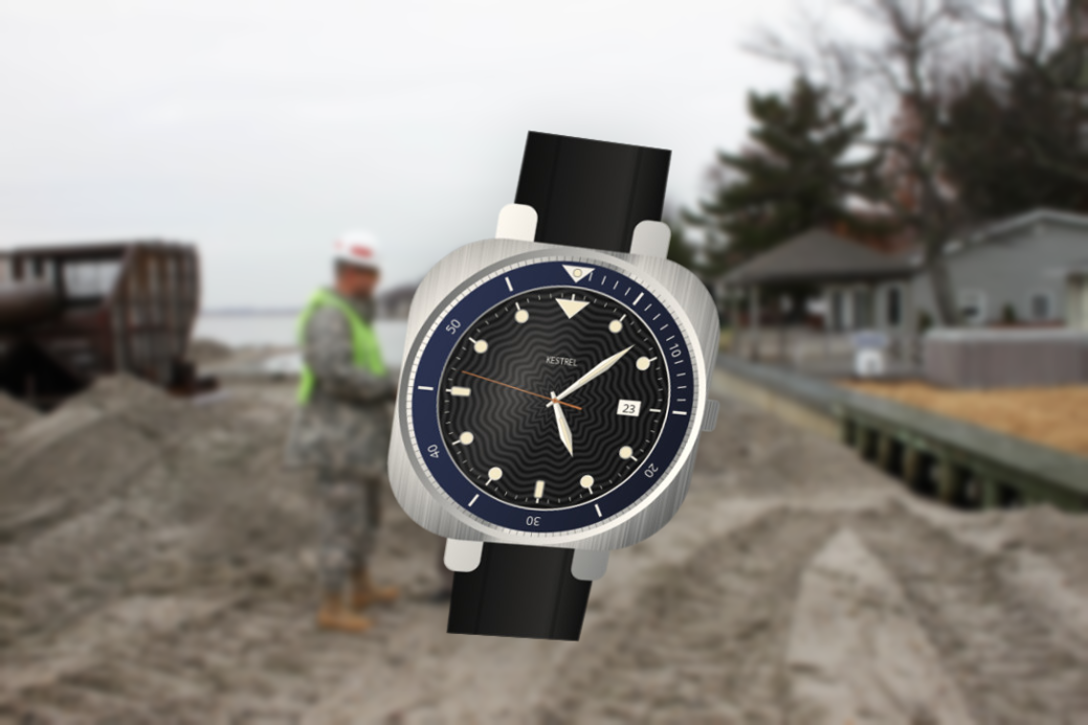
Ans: 5:07:47
